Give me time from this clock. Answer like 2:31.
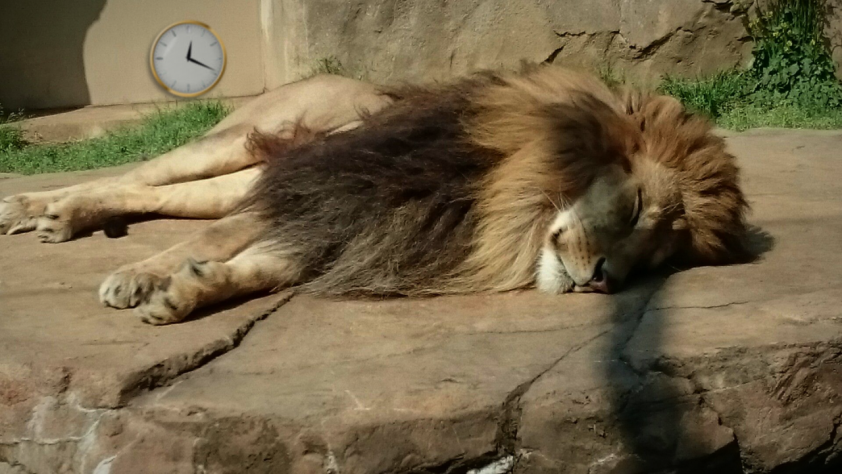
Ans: 12:19
